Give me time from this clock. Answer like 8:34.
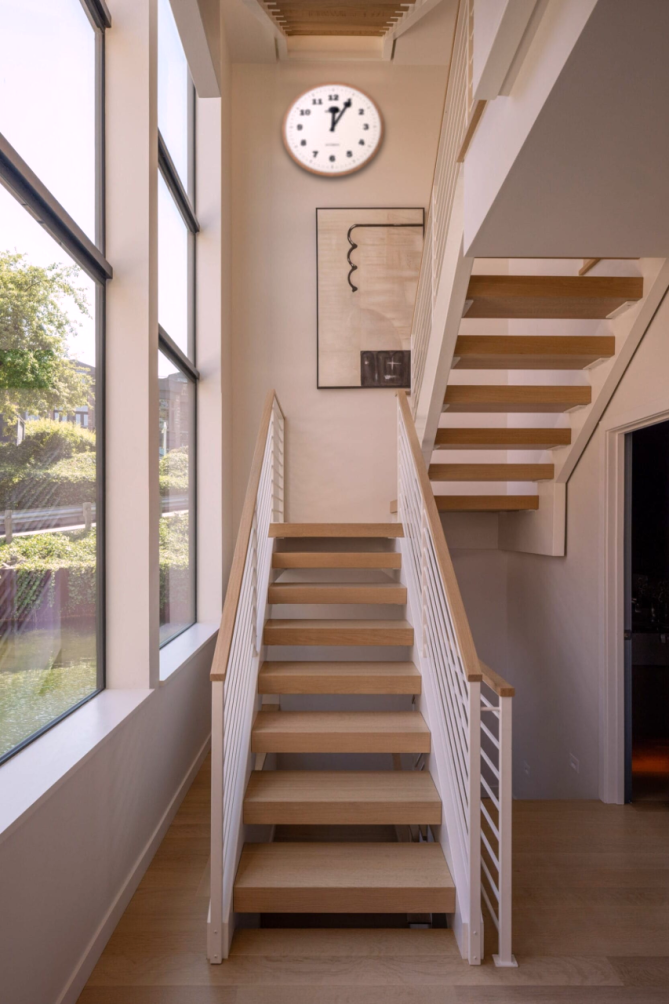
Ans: 12:05
